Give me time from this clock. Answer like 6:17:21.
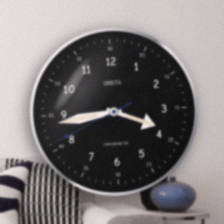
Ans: 3:43:41
